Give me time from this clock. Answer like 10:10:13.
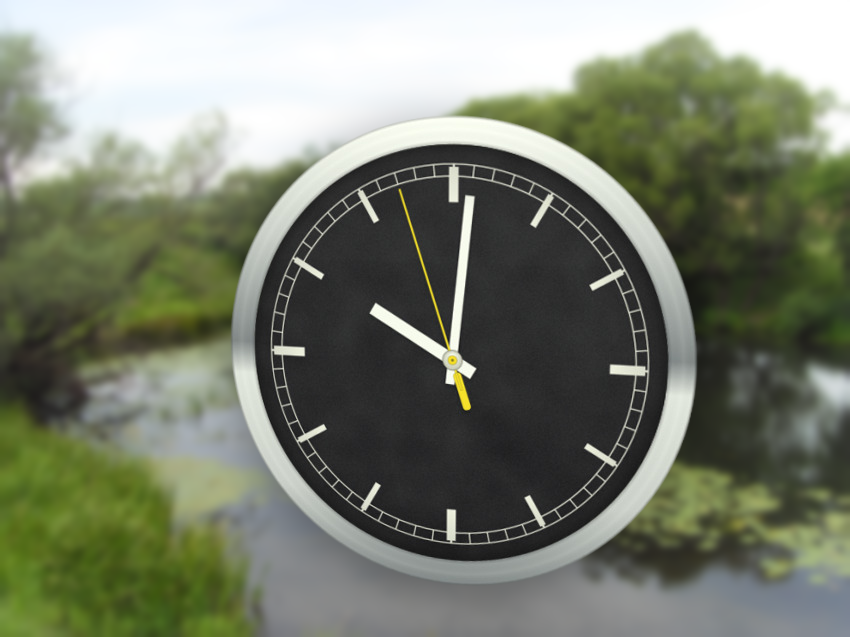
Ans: 10:00:57
